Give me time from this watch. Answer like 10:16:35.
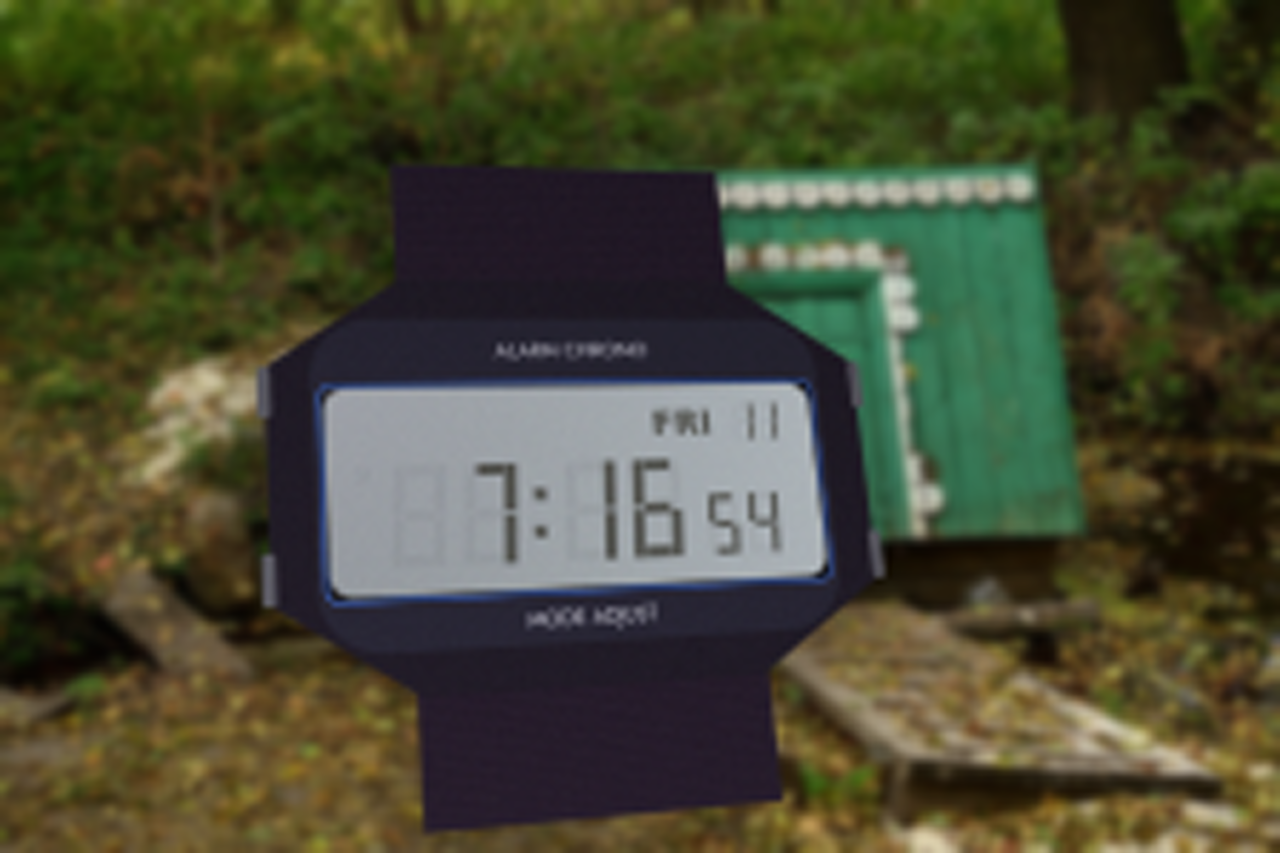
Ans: 7:16:54
